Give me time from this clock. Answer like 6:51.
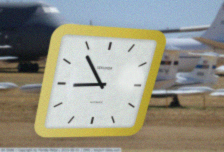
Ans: 8:54
